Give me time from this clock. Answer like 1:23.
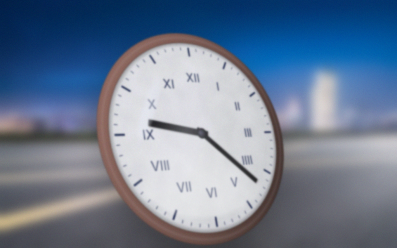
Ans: 9:22
